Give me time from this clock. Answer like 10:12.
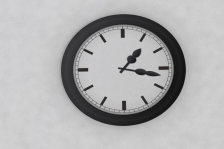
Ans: 1:17
